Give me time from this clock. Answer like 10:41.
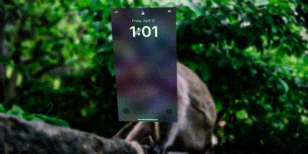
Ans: 1:01
